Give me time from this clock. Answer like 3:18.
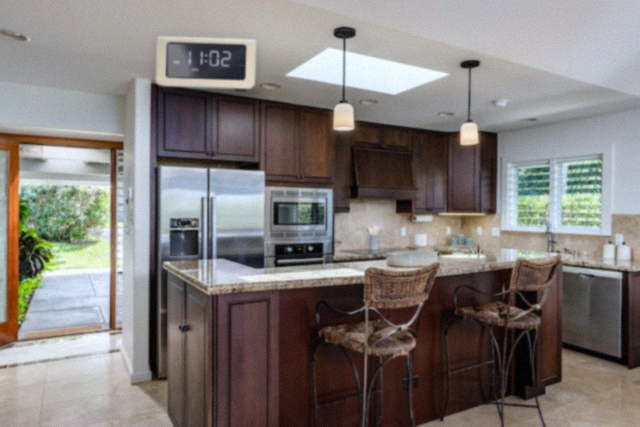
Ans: 11:02
